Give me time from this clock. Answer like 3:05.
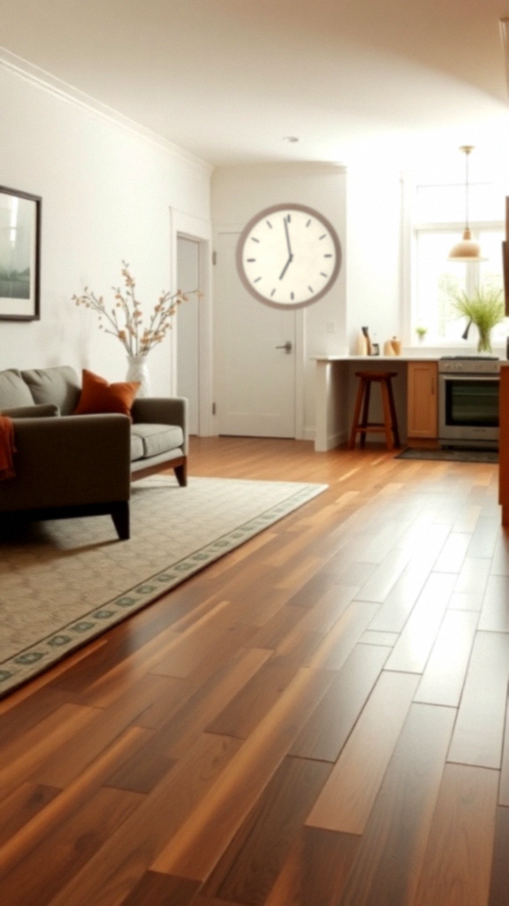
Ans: 6:59
